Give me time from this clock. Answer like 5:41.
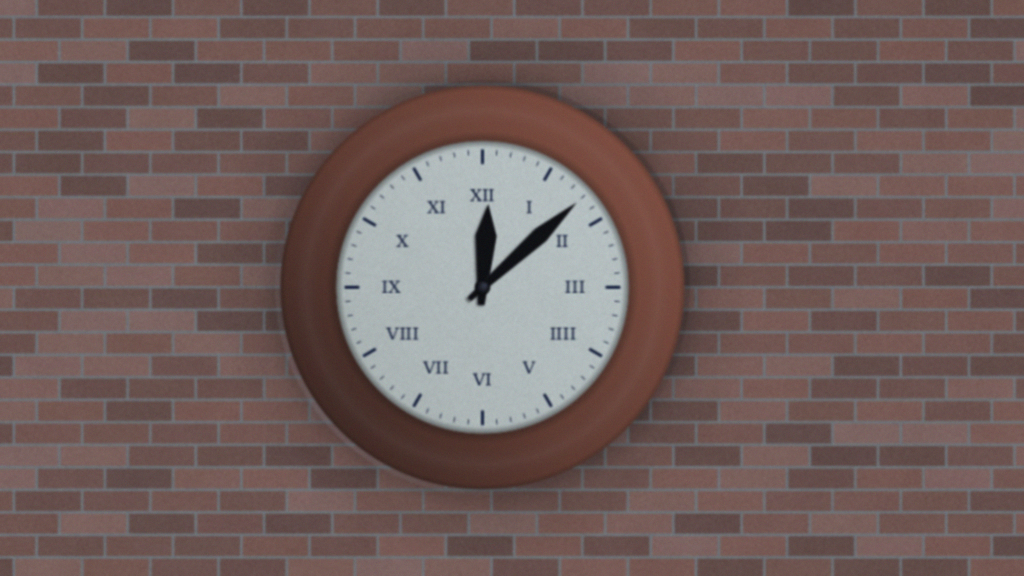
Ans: 12:08
